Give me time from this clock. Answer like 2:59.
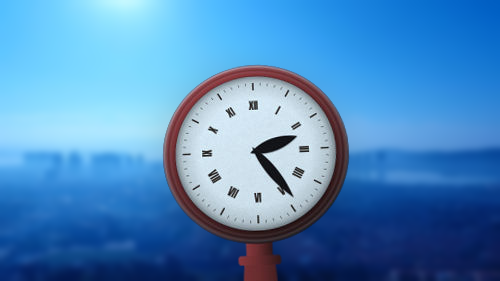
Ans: 2:24
